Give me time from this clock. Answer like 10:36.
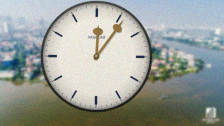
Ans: 12:06
